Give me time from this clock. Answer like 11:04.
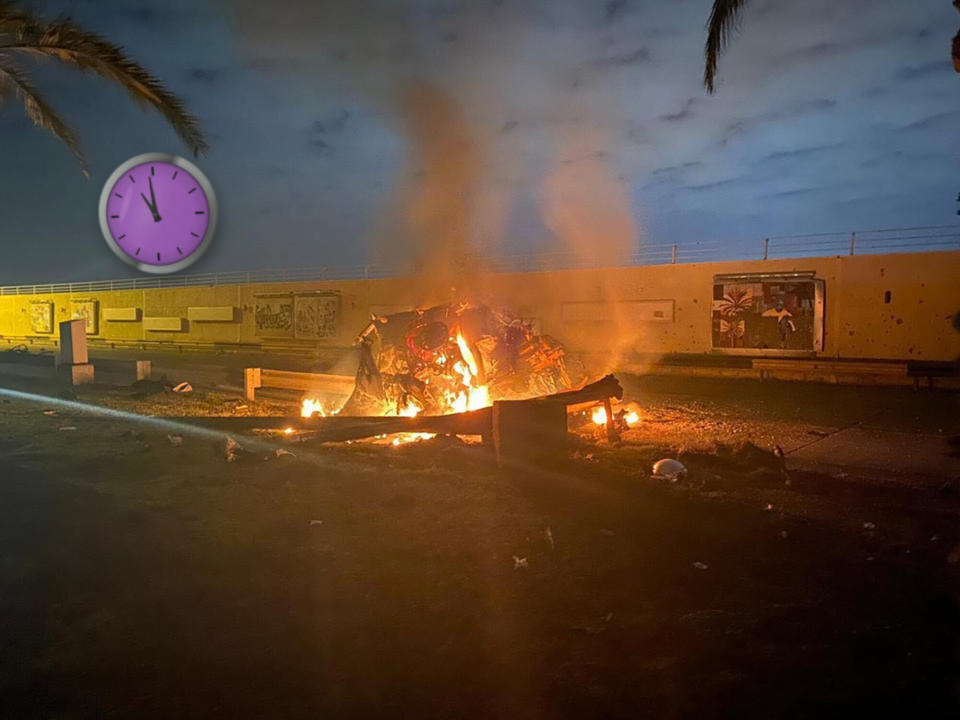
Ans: 10:59
